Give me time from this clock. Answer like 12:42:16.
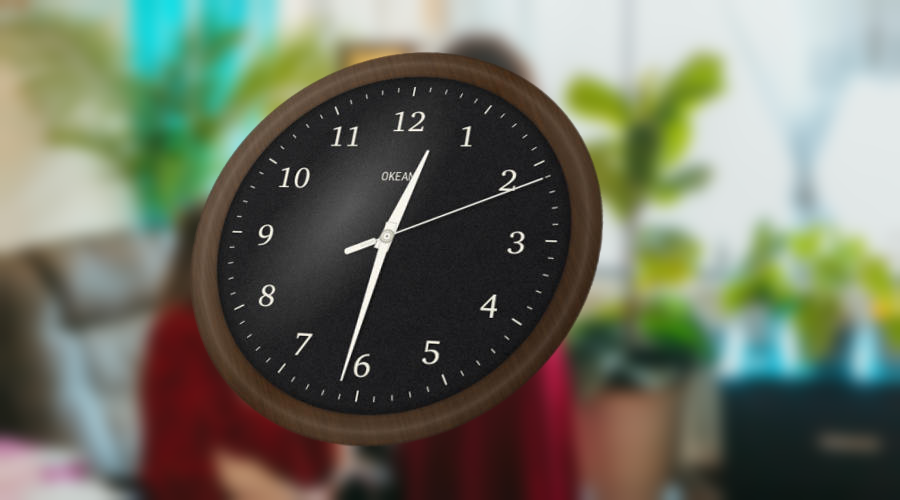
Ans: 12:31:11
